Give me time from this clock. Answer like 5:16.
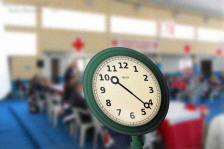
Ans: 10:22
